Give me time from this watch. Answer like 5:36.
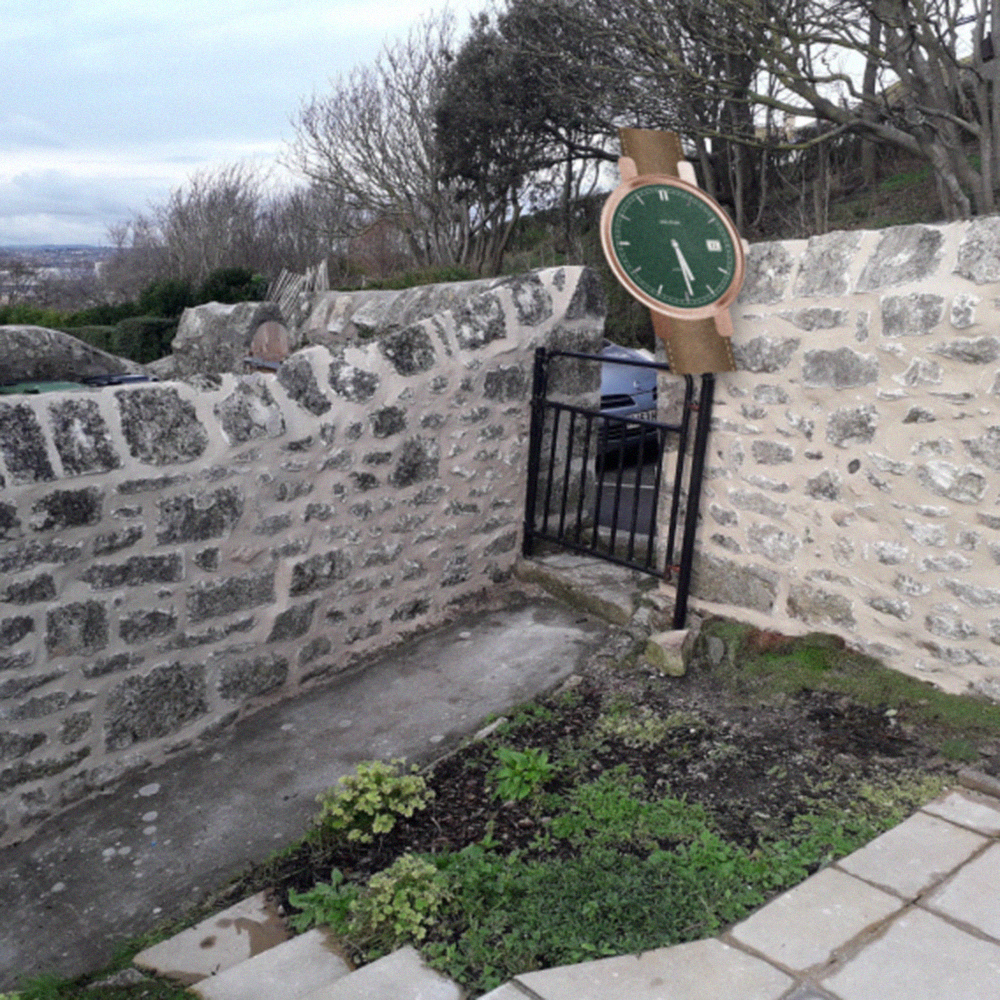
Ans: 5:29
